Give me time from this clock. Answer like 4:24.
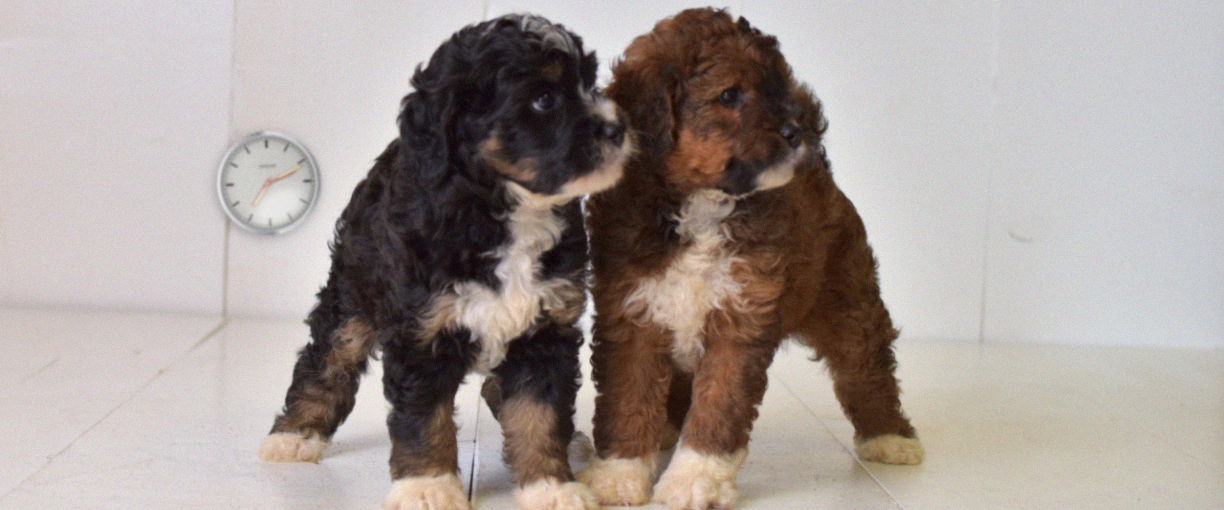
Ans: 7:11
